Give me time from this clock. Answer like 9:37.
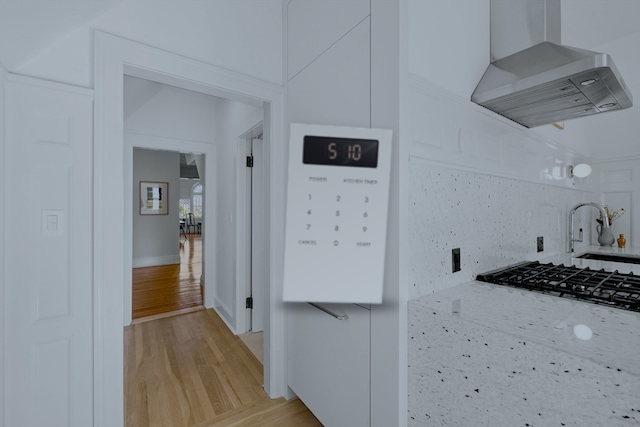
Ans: 5:10
